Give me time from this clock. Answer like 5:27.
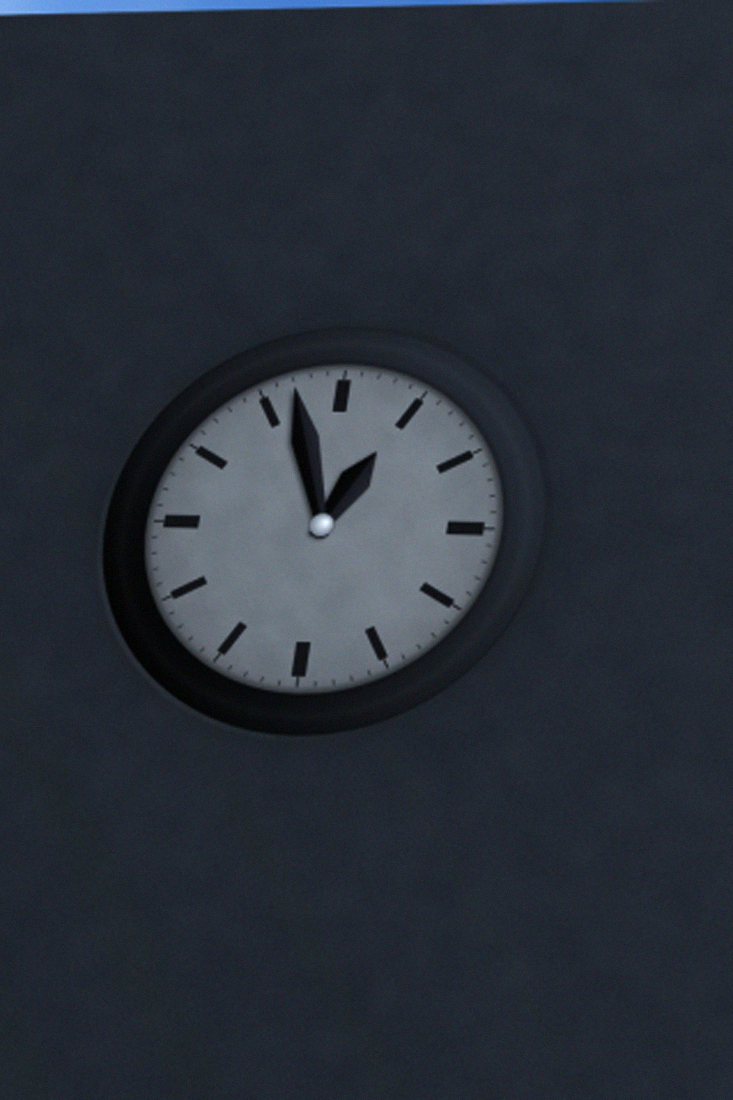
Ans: 12:57
